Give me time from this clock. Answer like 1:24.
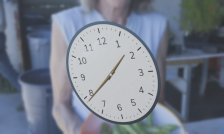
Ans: 1:39
